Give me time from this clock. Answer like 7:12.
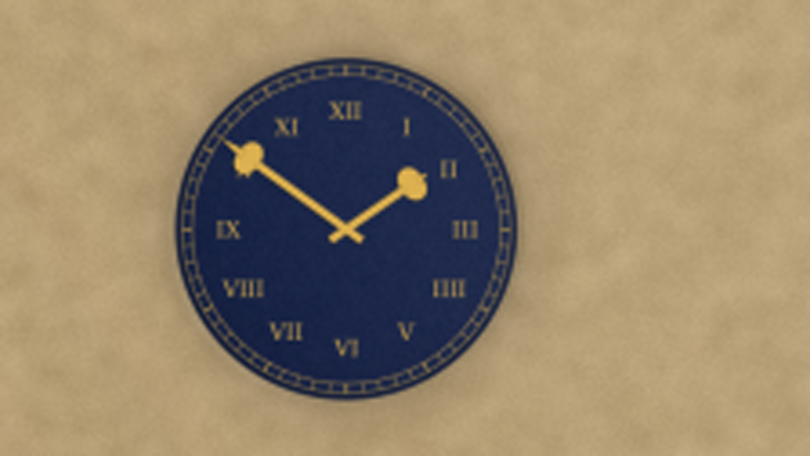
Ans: 1:51
